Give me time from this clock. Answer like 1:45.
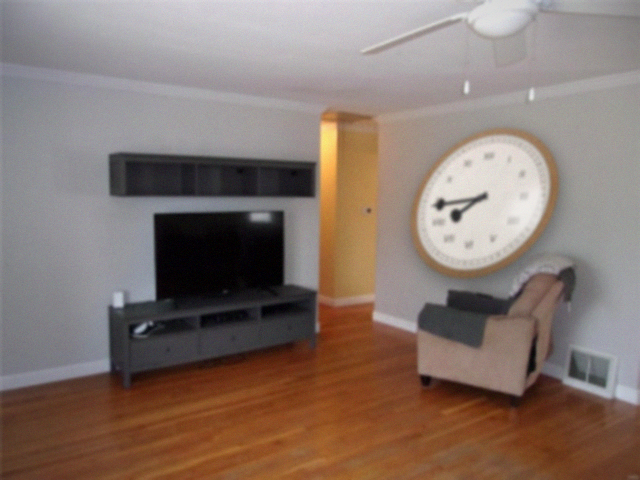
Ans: 7:44
